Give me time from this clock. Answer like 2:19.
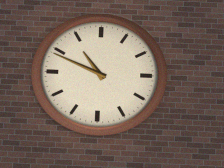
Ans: 10:49
